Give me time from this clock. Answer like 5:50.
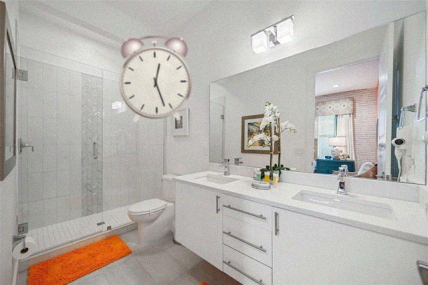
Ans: 12:27
